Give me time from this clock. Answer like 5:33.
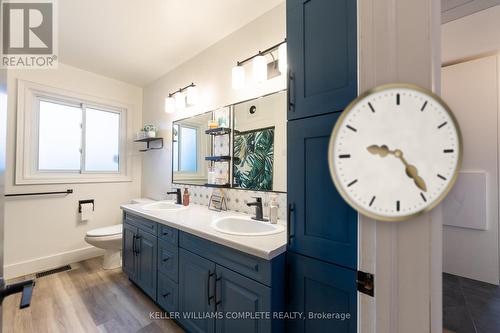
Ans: 9:24
